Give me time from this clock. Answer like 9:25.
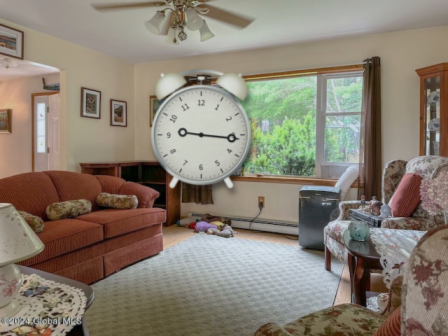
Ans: 9:16
